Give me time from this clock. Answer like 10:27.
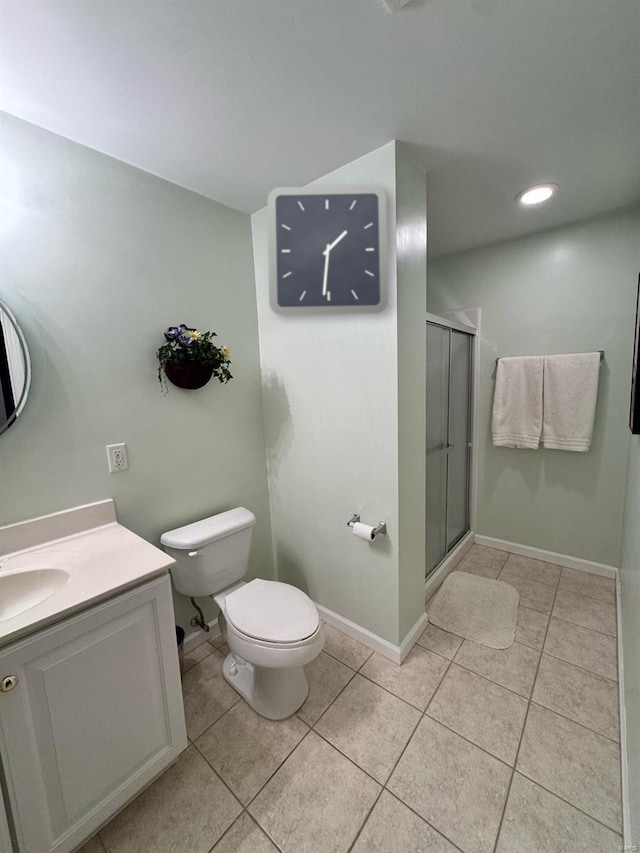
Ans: 1:31
